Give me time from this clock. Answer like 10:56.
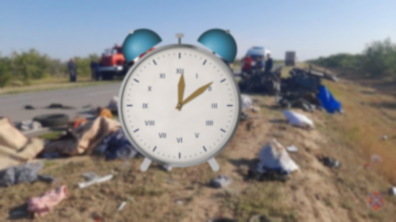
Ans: 12:09
